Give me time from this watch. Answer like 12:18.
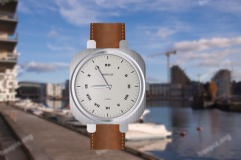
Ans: 8:55
